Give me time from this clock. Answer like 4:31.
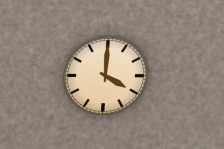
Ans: 4:00
